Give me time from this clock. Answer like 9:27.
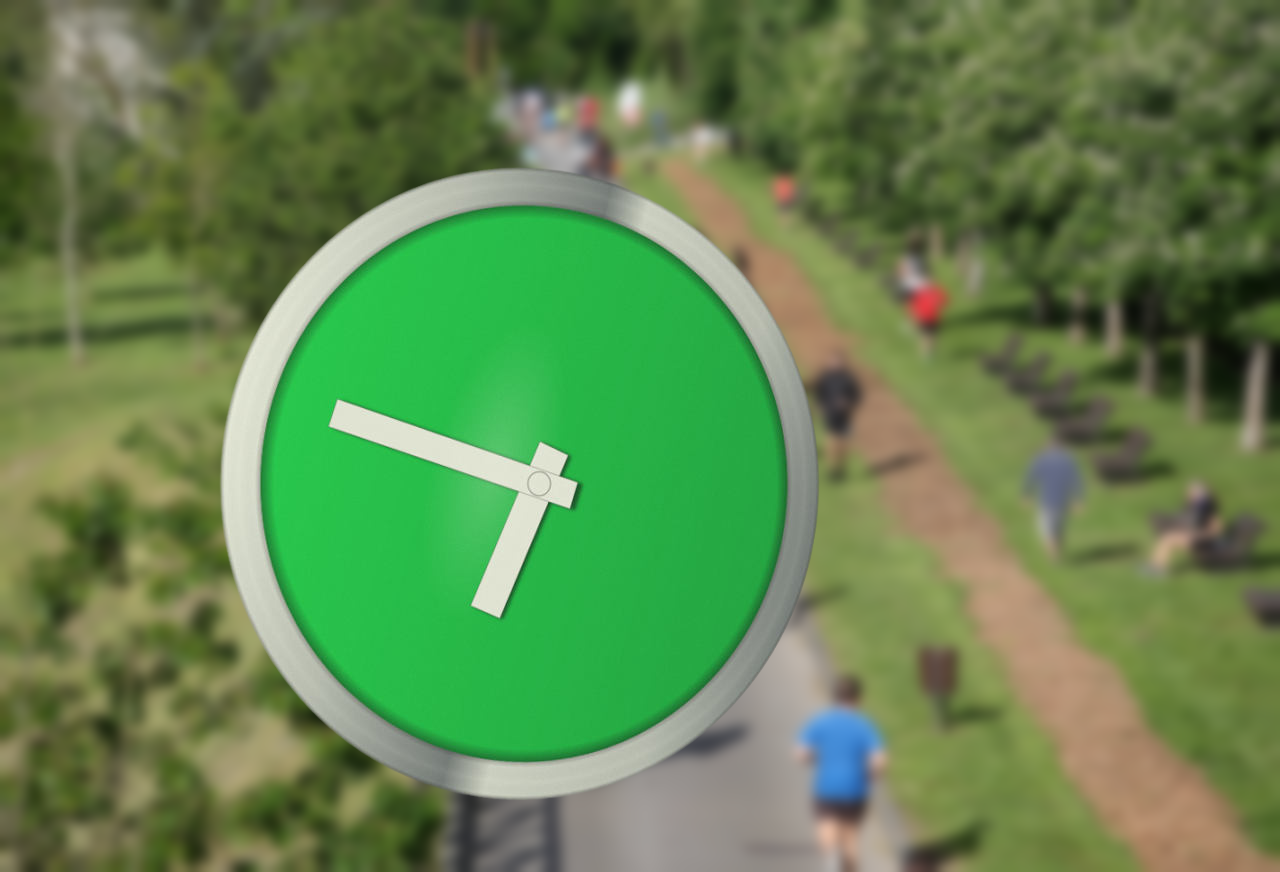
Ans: 6:48
